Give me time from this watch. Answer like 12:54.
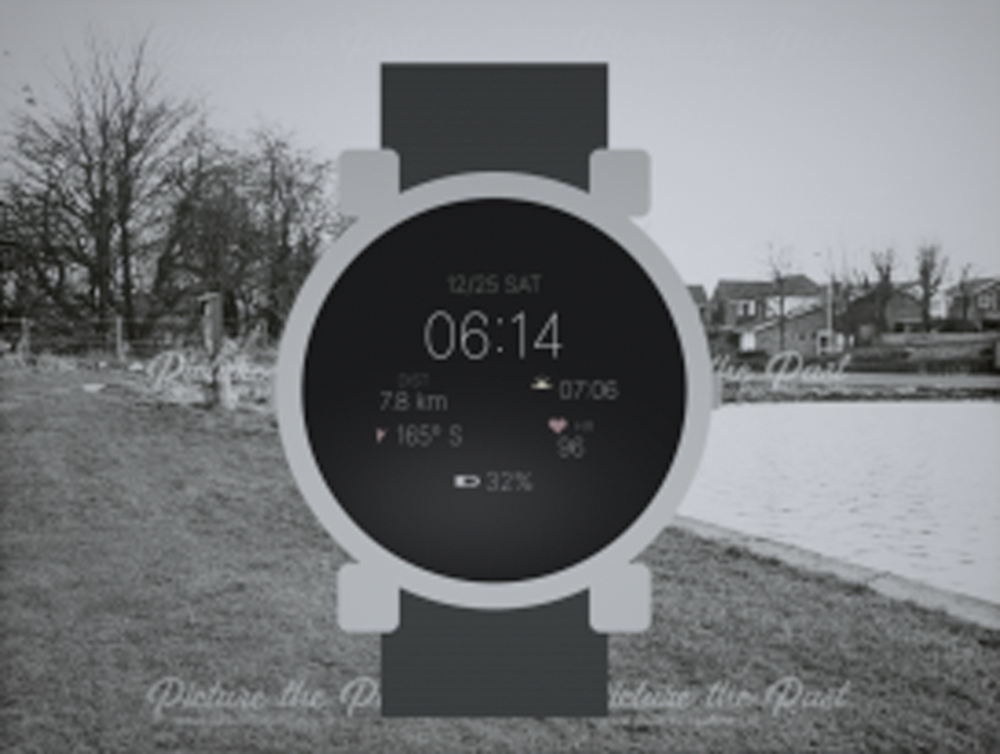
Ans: 6:14
